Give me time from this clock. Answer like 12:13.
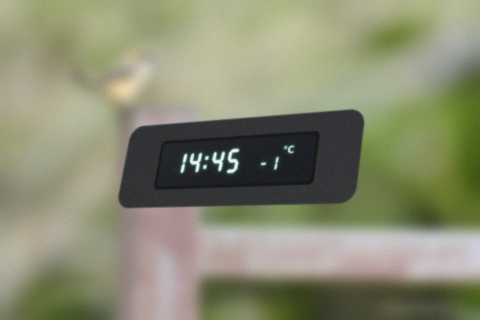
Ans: 14:45
